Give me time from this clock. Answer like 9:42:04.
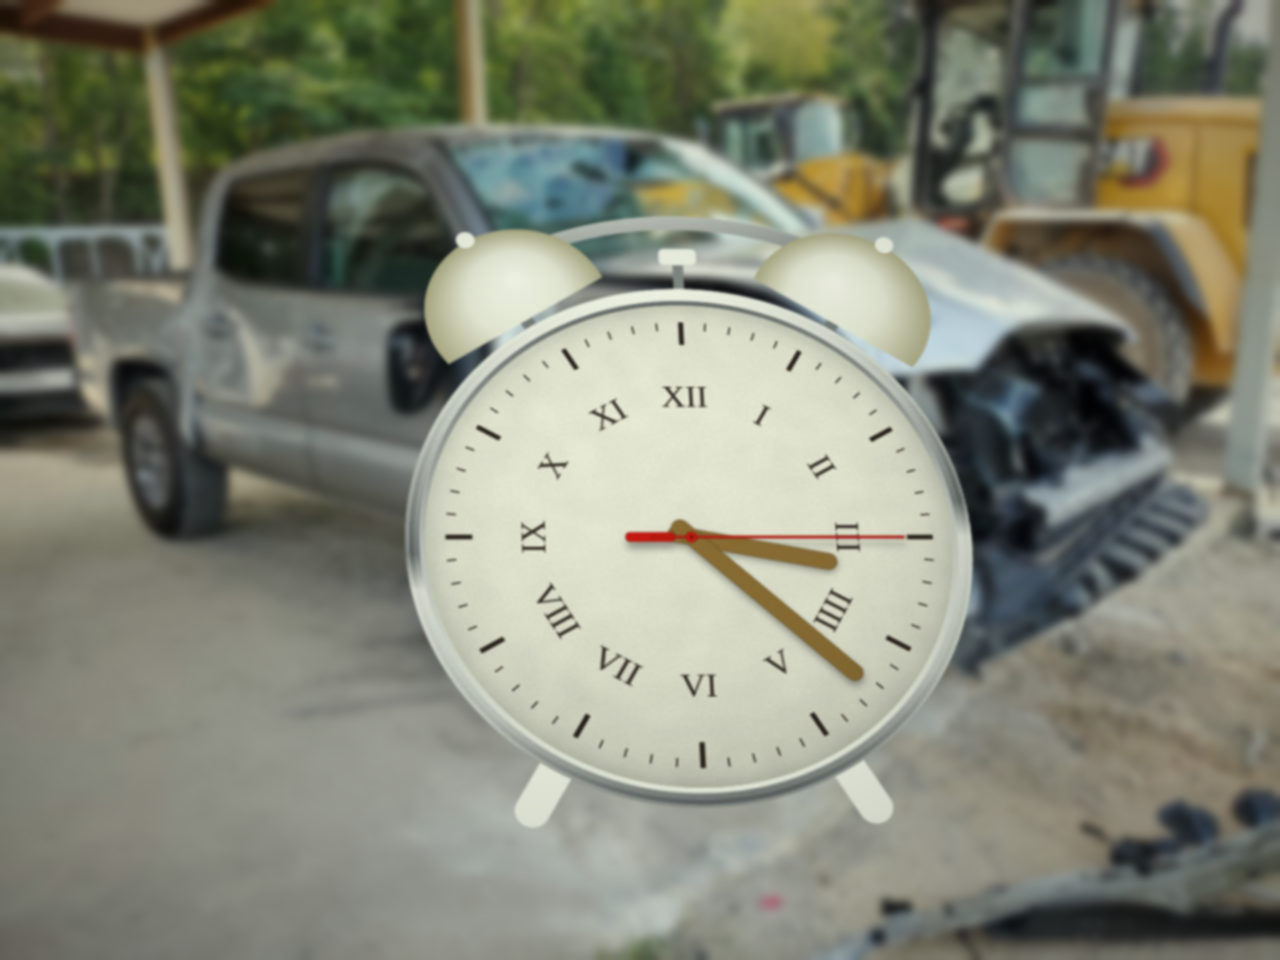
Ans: 3:22:15
